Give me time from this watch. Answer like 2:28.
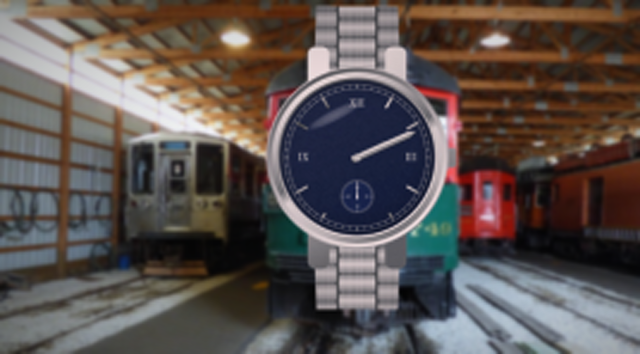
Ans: 2:11
